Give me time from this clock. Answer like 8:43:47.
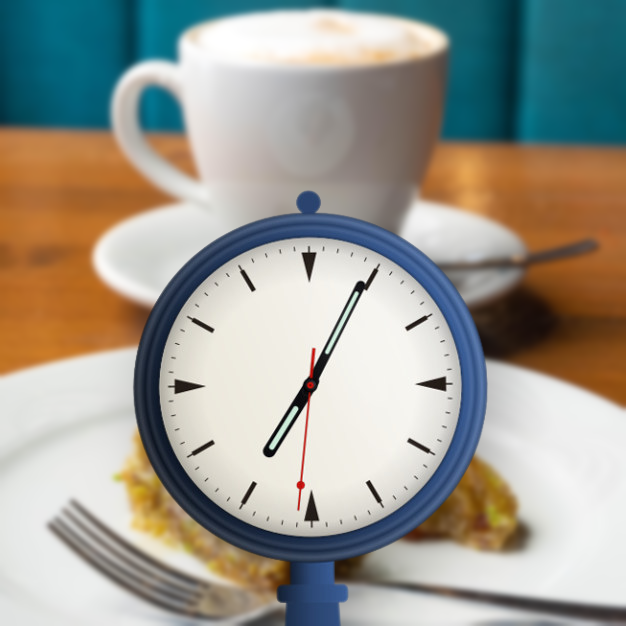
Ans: 7:04:31
